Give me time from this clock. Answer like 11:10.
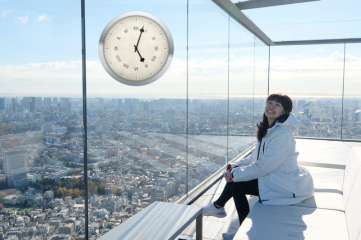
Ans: 5:03
